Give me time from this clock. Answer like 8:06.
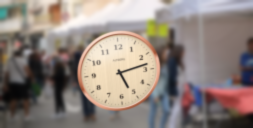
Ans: 5:13
